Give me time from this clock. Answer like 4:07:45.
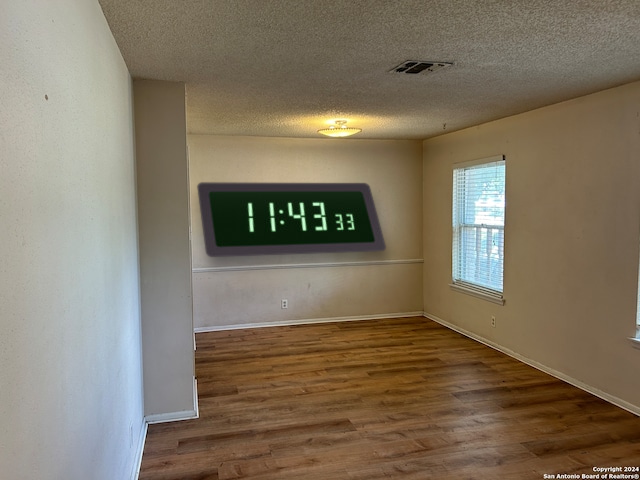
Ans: 11:43:33
